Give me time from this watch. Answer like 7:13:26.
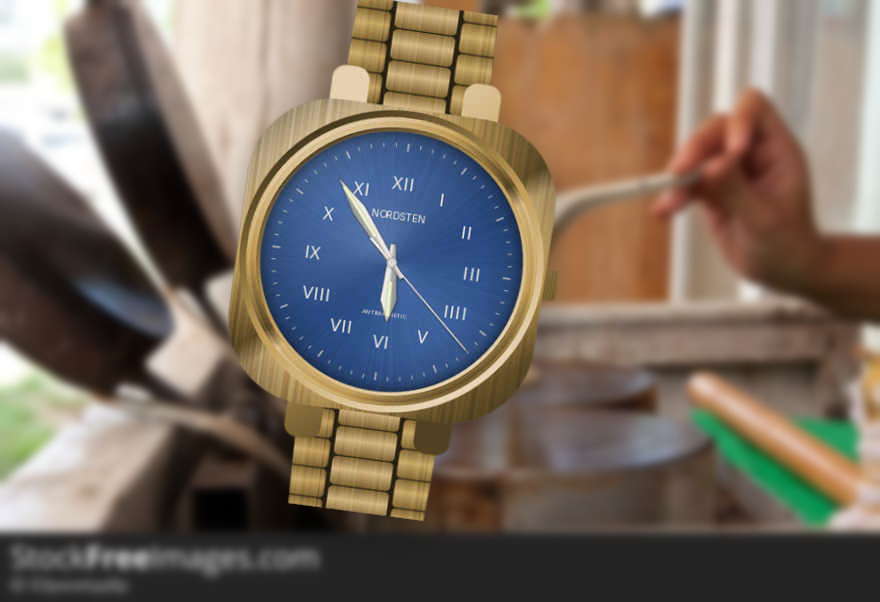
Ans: 5:53:22
